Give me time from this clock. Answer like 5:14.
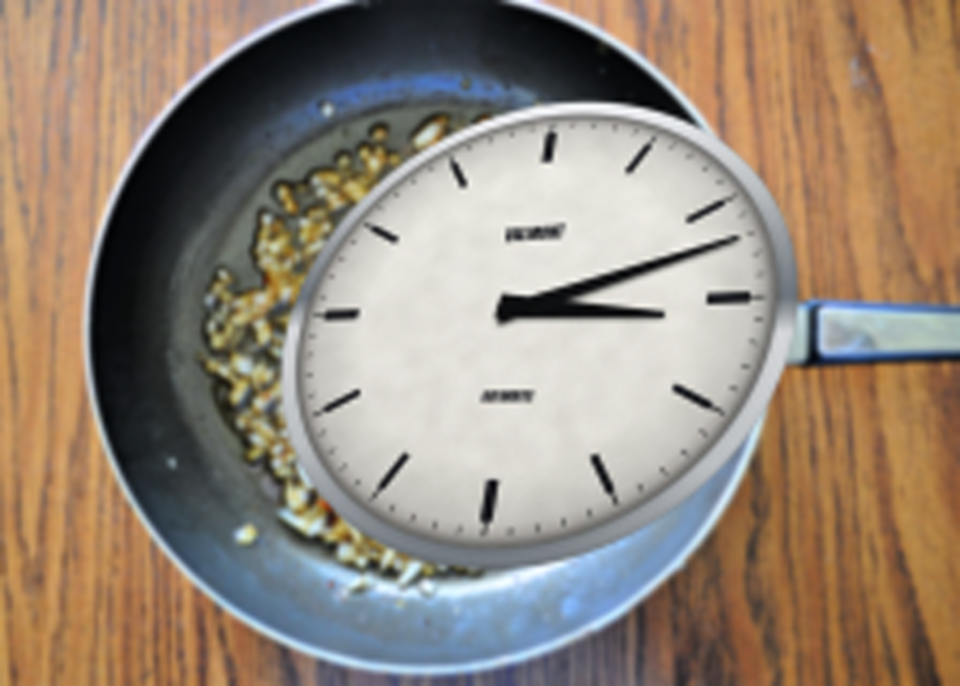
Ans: 3:12
